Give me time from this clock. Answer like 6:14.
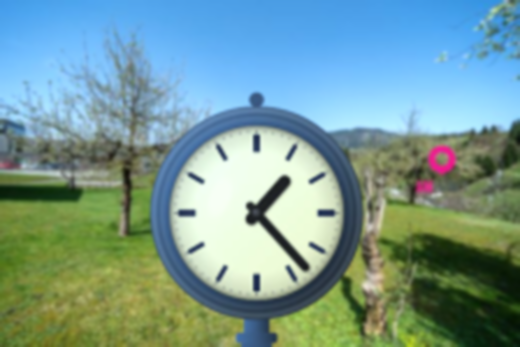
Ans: 1:23
